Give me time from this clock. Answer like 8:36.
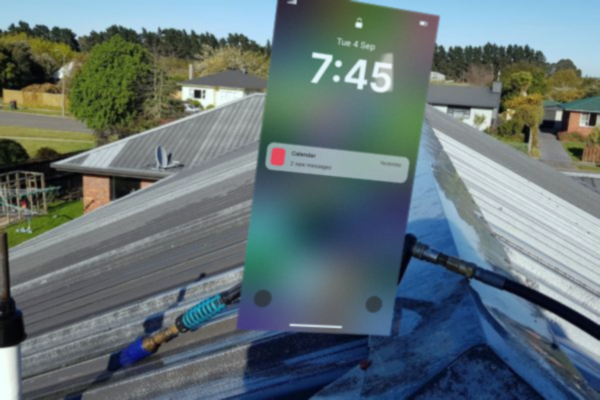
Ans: 7:45
